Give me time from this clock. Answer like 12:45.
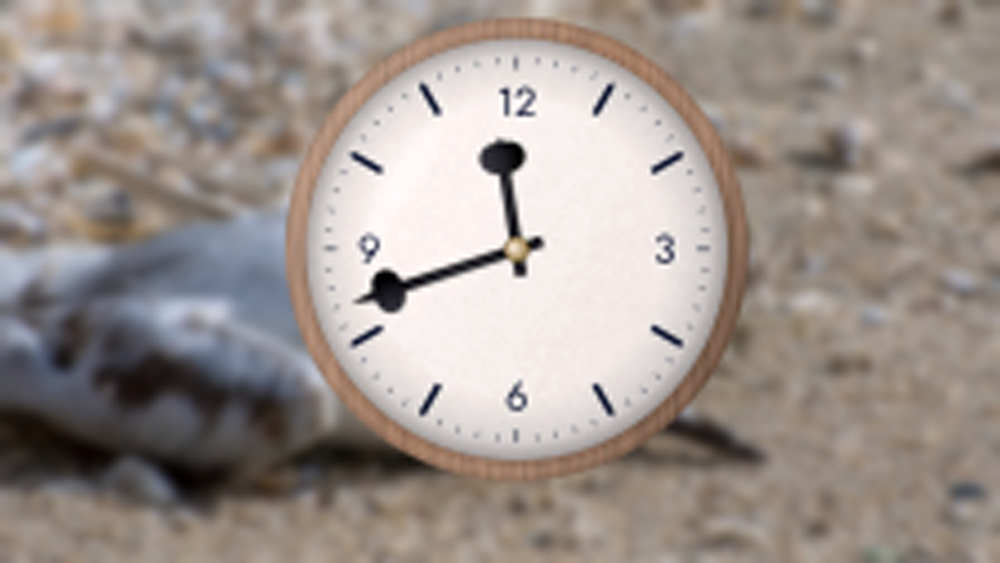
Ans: 11:42
